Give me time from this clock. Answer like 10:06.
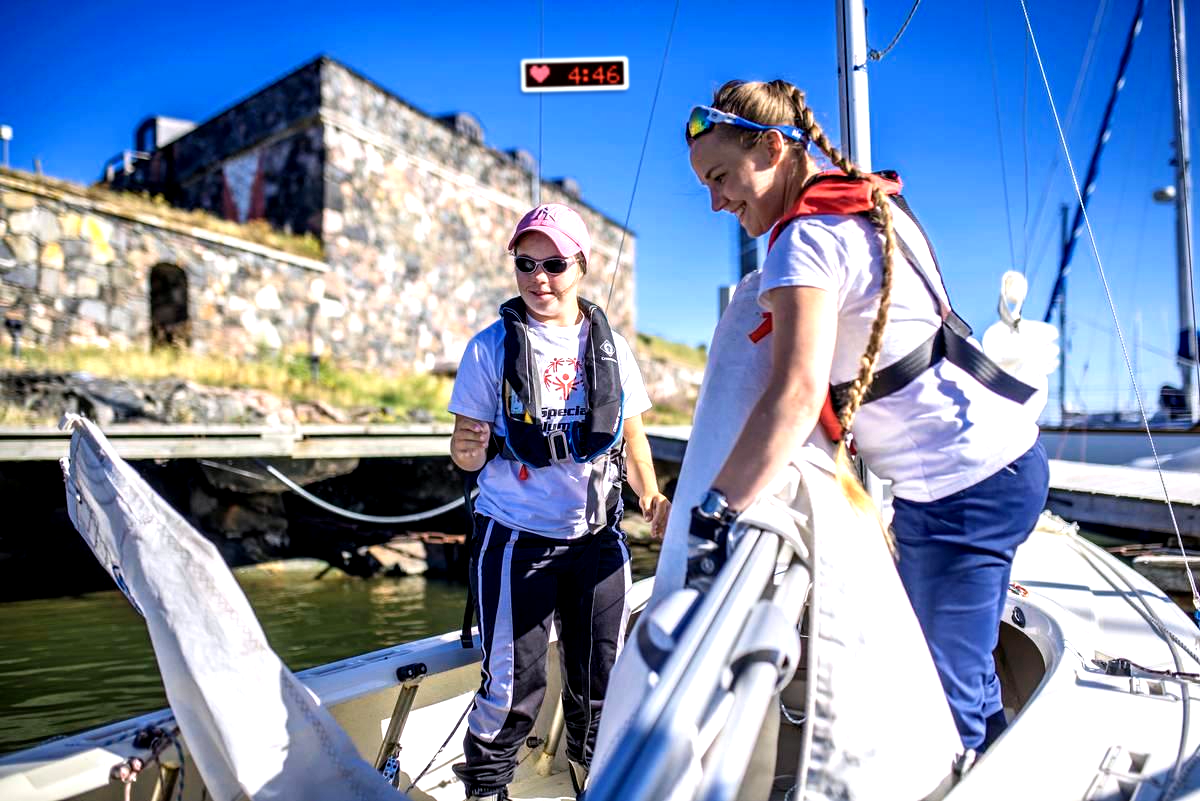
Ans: 4:46
